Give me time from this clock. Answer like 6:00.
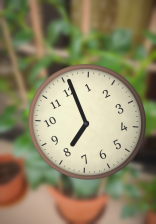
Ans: 8:01
